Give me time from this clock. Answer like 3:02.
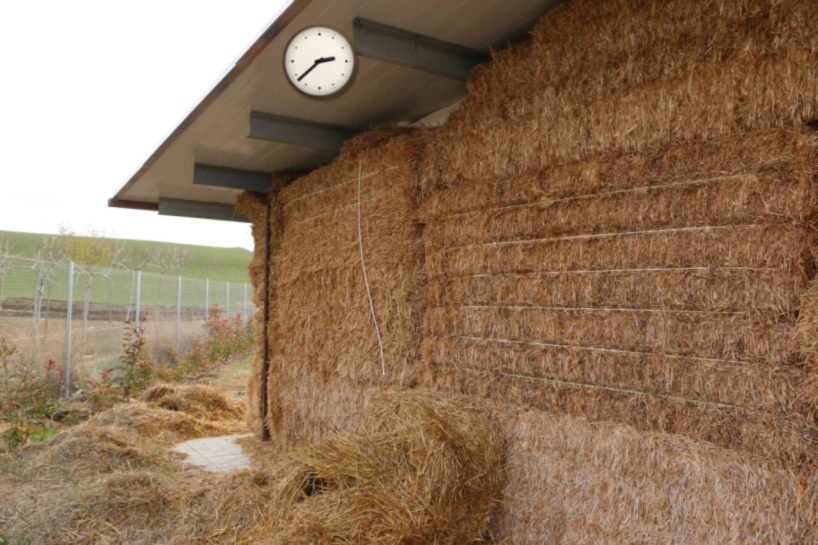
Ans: 2:38
